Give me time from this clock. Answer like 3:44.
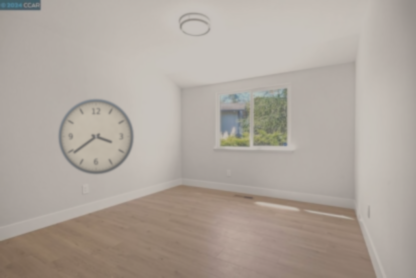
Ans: 3:39
